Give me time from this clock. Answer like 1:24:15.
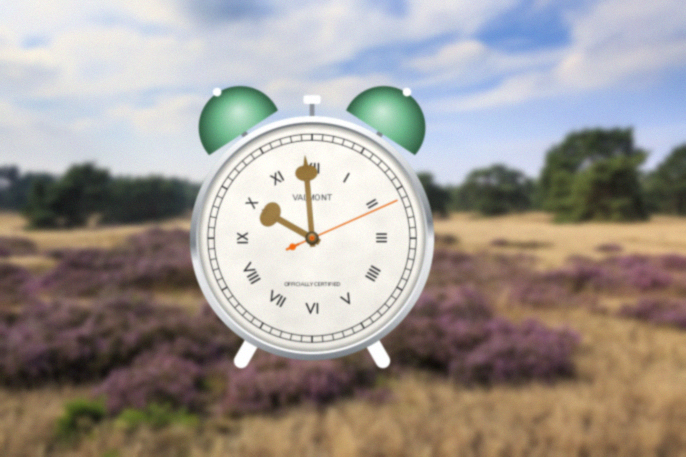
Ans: 9:59:11
